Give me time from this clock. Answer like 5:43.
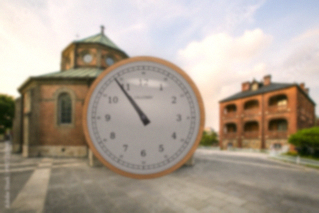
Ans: 10:54
